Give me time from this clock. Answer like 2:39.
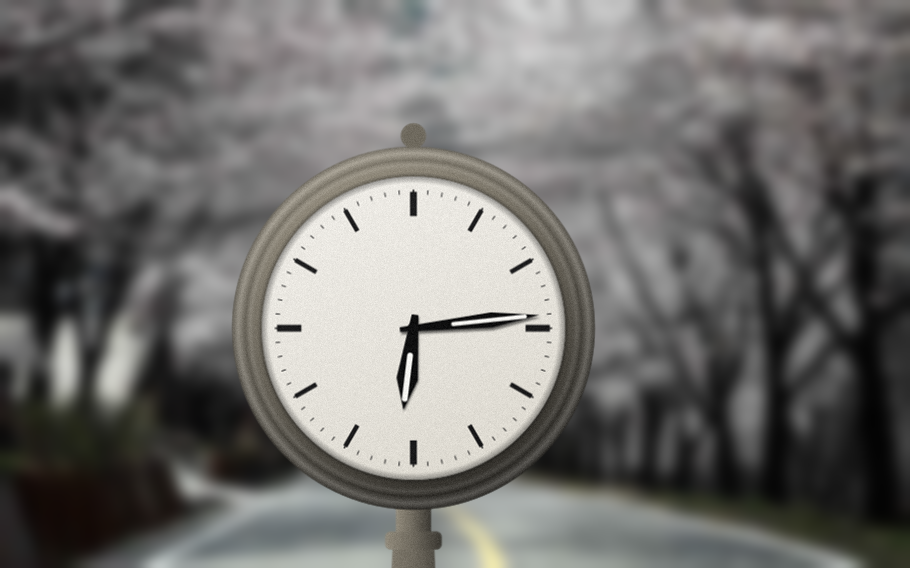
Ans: 6:14
